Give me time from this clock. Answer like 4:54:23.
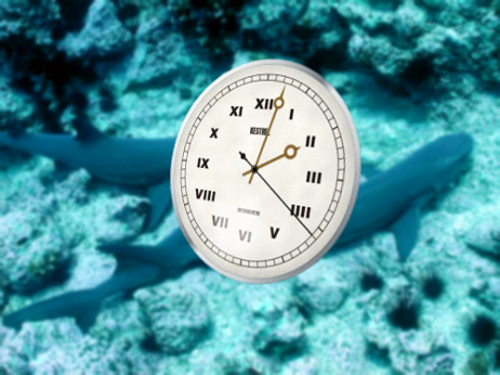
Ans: 2:02:21
